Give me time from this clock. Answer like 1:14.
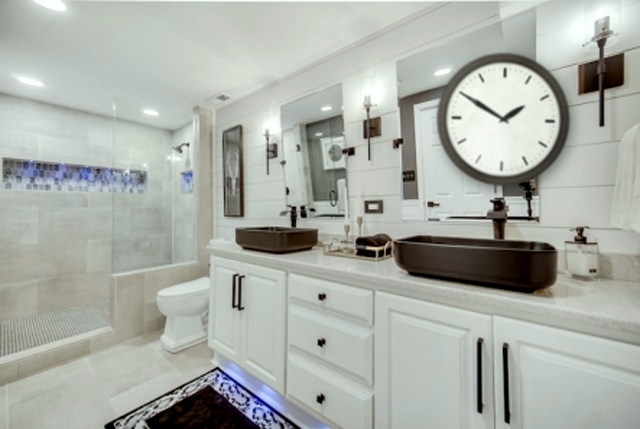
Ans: 1:50
